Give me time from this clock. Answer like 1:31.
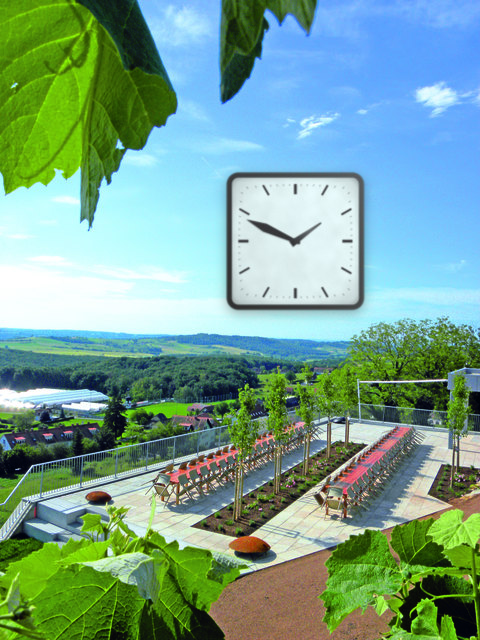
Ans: 1:49
